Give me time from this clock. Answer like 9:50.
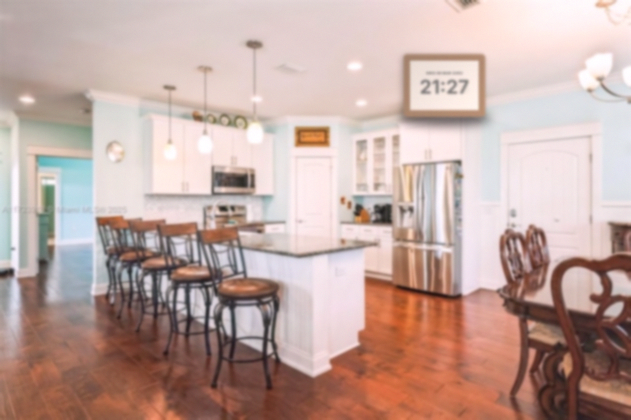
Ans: 21:27
